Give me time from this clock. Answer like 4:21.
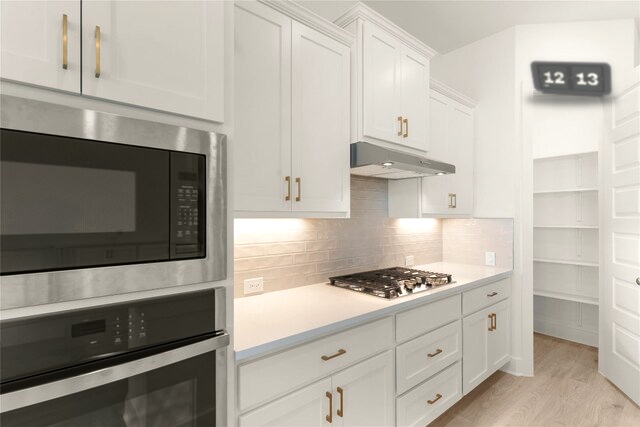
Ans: 12:13
